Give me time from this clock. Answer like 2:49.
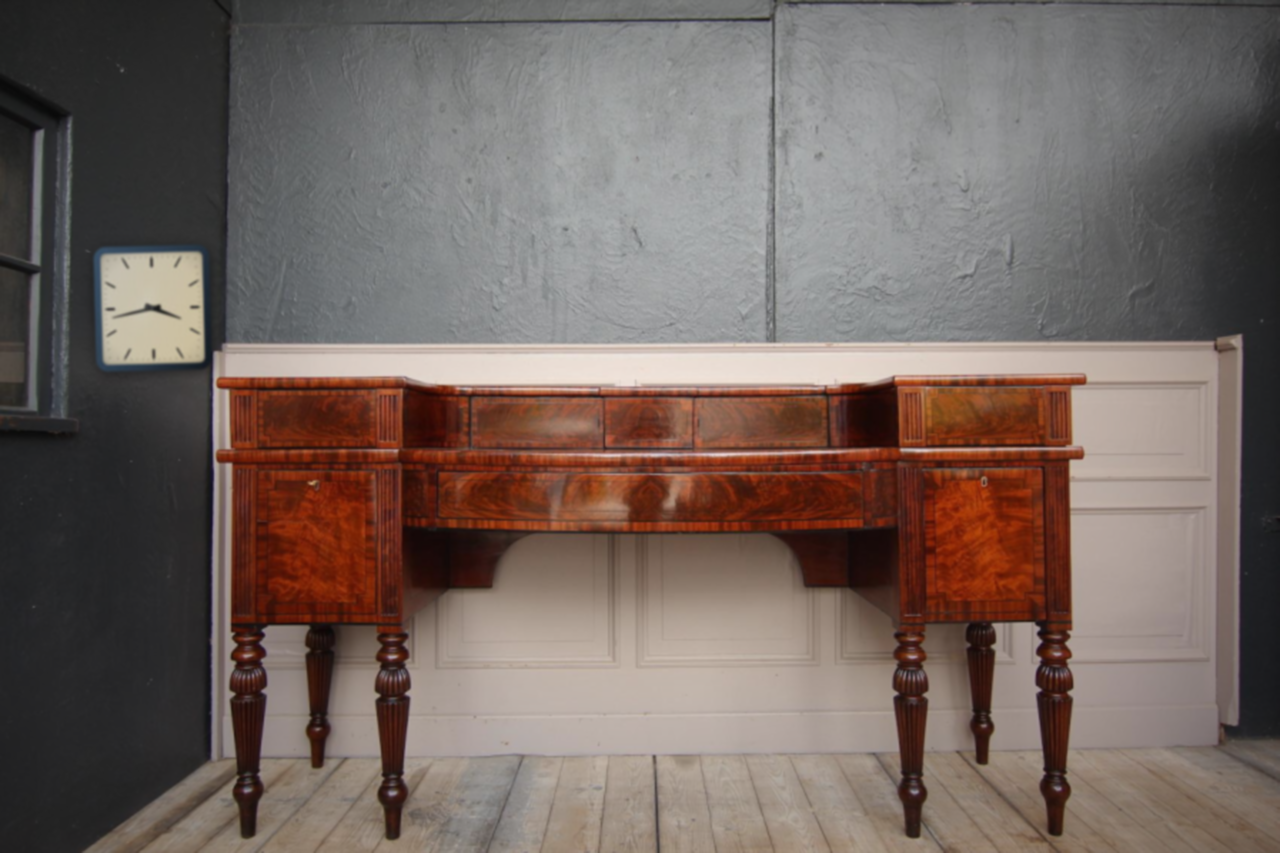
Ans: 3:43
